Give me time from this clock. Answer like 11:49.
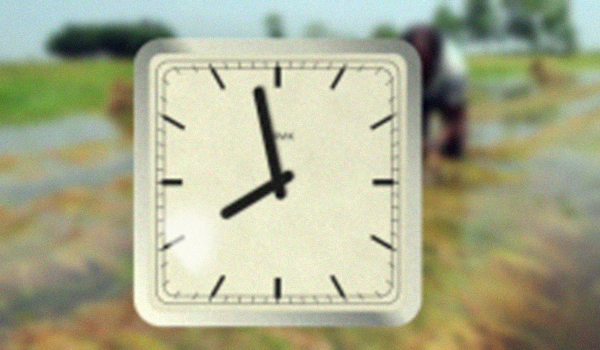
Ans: 7:58
